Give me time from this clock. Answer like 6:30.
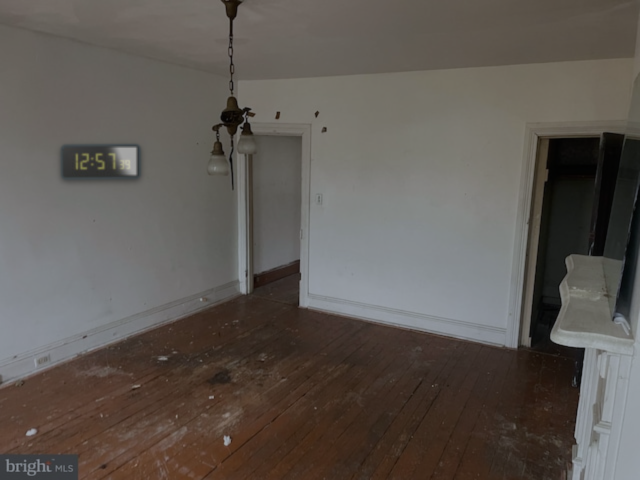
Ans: 12:57
